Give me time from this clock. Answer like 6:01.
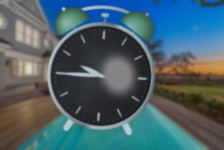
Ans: 9:45
